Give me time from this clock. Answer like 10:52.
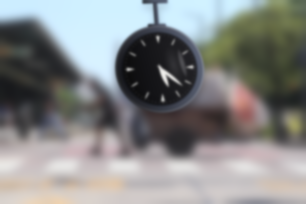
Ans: 5:22
